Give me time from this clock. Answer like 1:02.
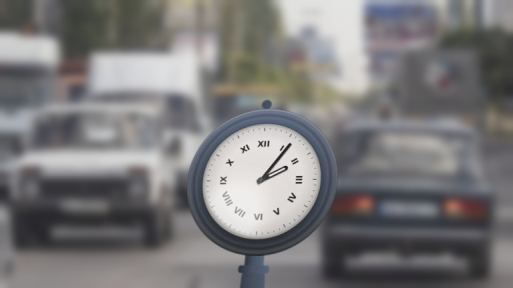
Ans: 2:06
